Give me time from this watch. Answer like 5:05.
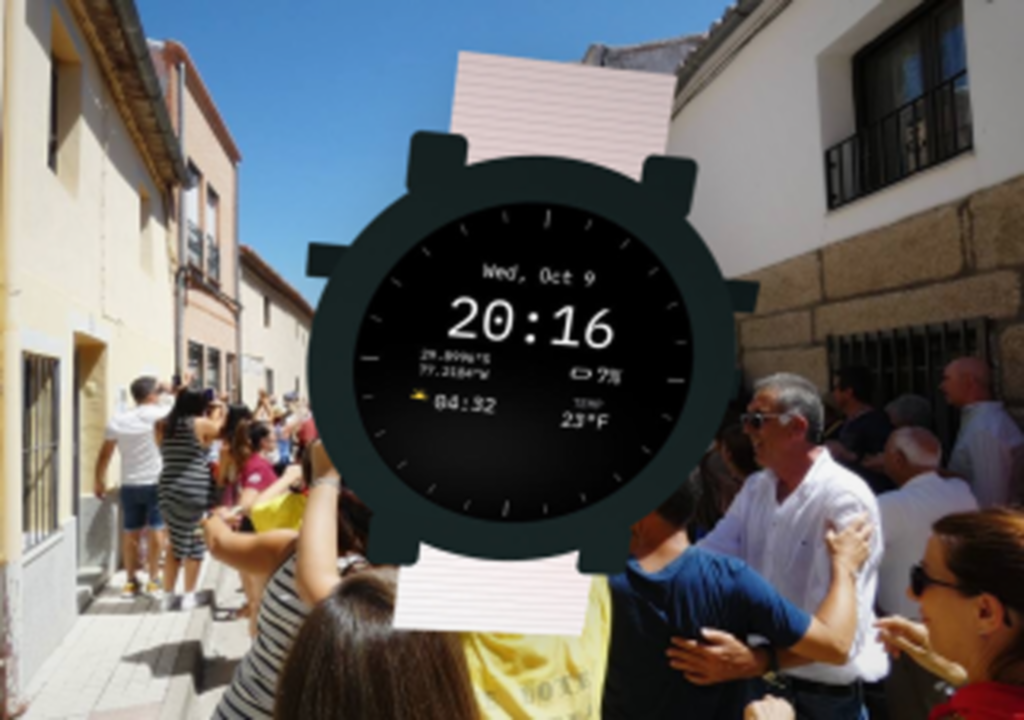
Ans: 20:16
